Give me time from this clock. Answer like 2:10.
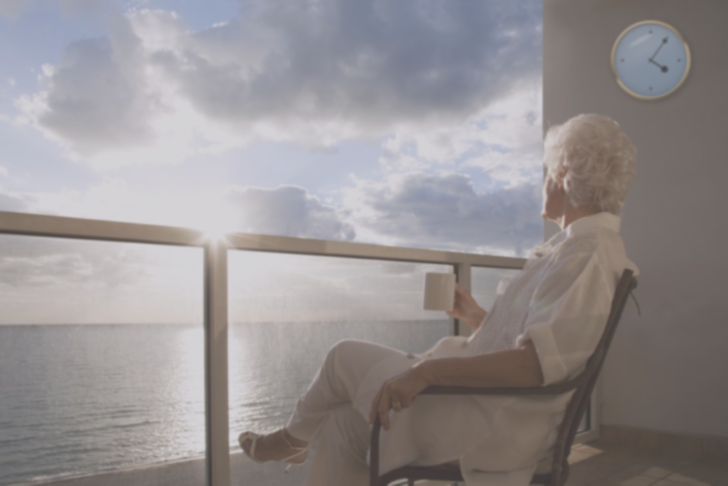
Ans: 4:06
